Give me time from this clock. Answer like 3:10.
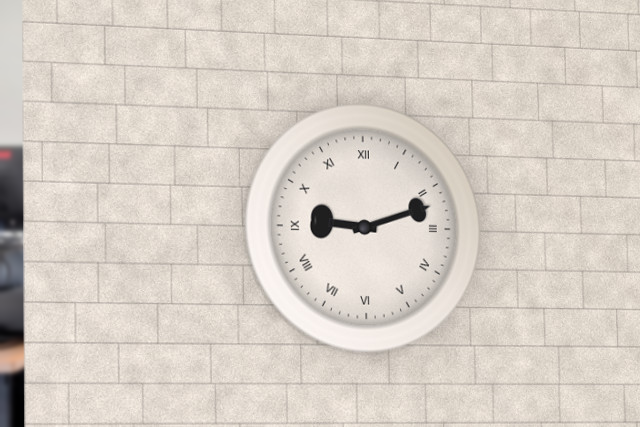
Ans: 9:12
